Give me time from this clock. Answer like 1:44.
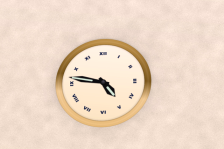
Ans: 4:47
